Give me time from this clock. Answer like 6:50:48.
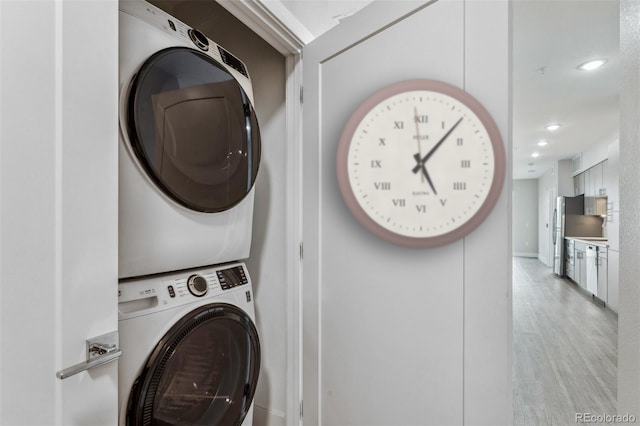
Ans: 5:06:59
